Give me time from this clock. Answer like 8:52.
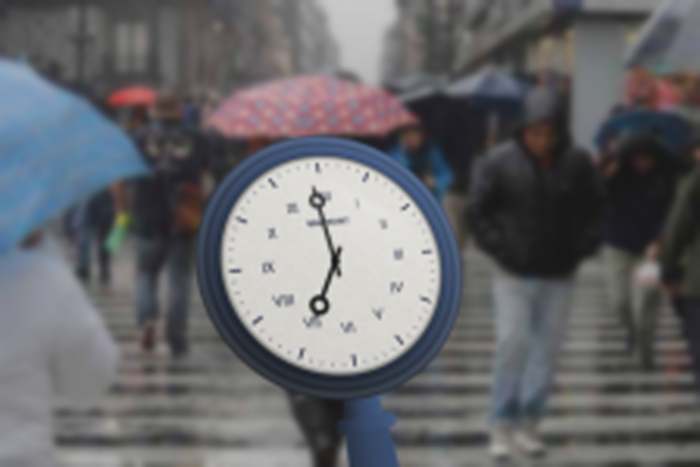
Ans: 6:59
